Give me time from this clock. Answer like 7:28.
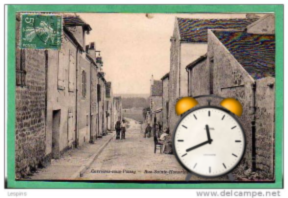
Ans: 11:41
